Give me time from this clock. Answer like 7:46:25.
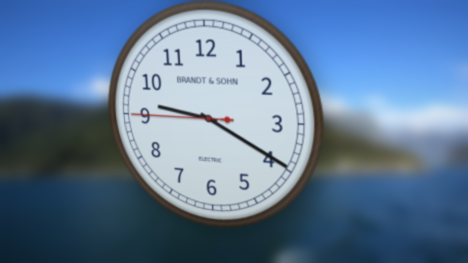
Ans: 9:19:45
